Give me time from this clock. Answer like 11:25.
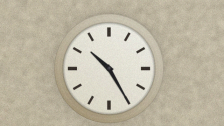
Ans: 10:25
